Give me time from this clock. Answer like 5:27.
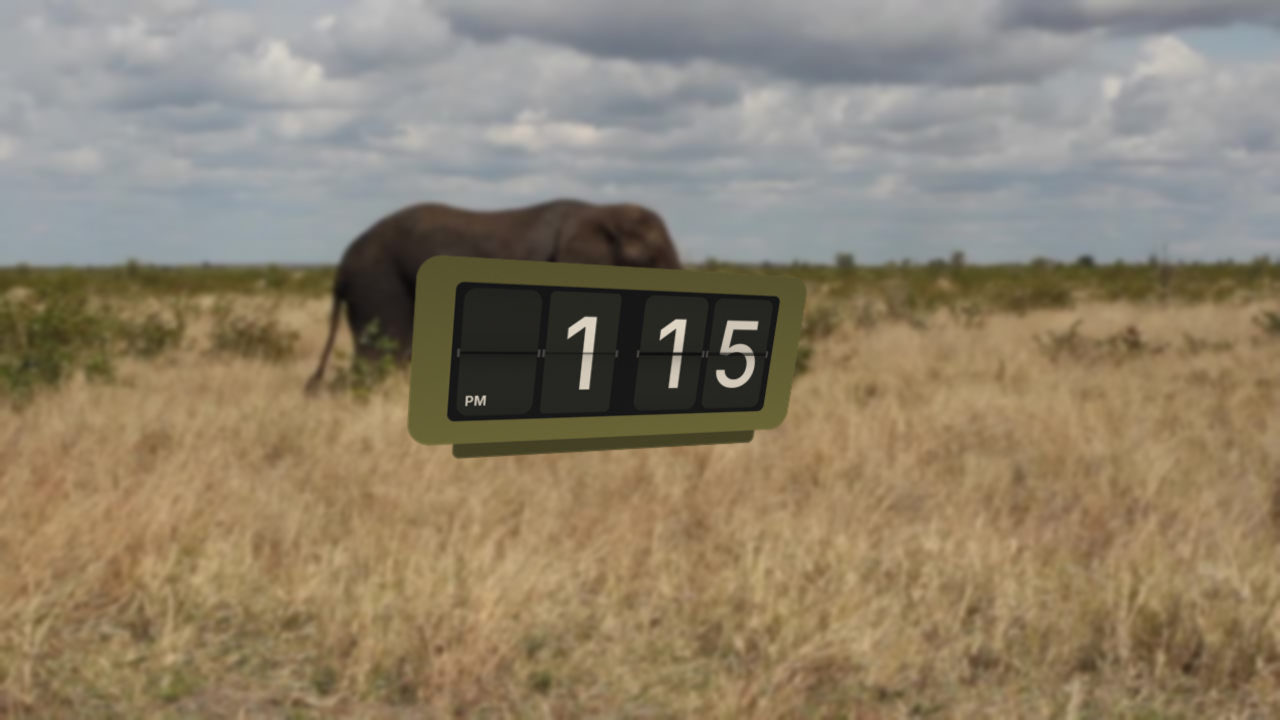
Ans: 1:15
